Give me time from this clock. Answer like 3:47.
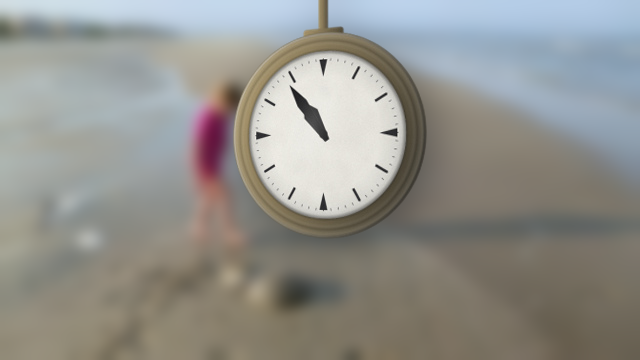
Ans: 10:54
